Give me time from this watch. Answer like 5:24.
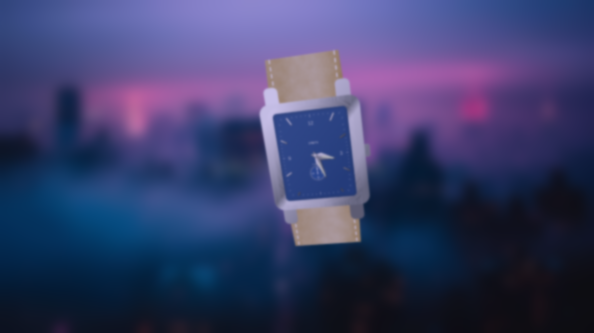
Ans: 3:27
